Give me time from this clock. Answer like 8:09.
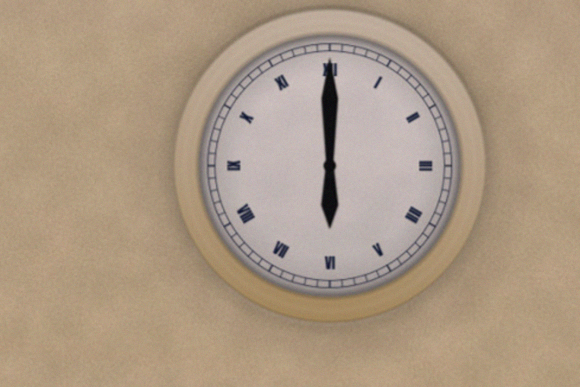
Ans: 6:00
